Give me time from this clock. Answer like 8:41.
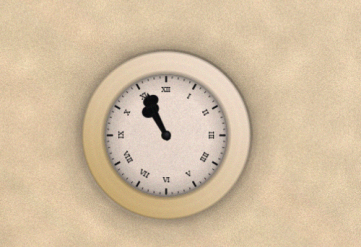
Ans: 10:56
